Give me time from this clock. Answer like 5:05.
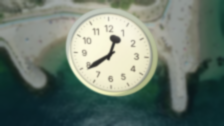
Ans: 12:39
